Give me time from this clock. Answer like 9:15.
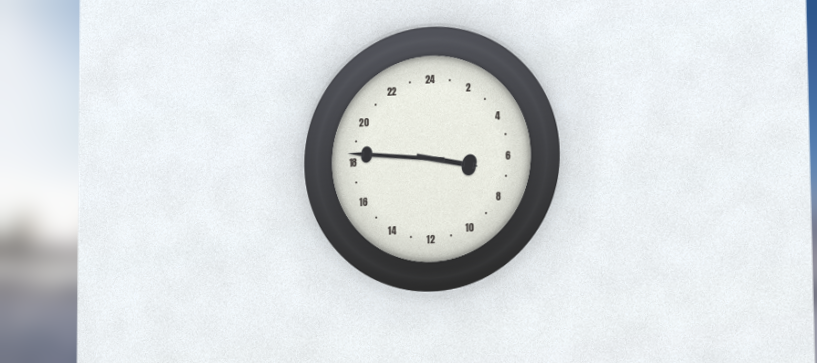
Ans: 6:46
